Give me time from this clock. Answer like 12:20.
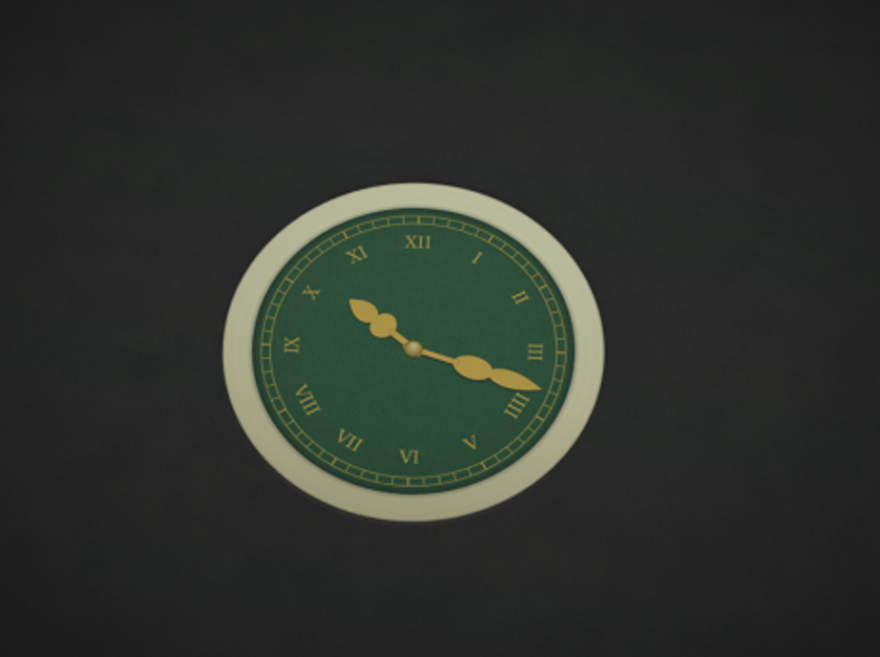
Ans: 10:18
